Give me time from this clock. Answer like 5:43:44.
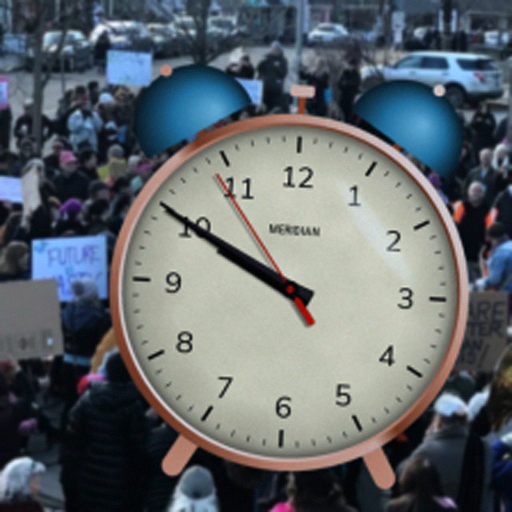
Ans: 9:49:54
